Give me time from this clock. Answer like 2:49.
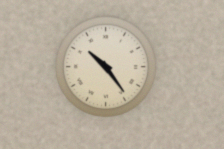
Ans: 10:24
